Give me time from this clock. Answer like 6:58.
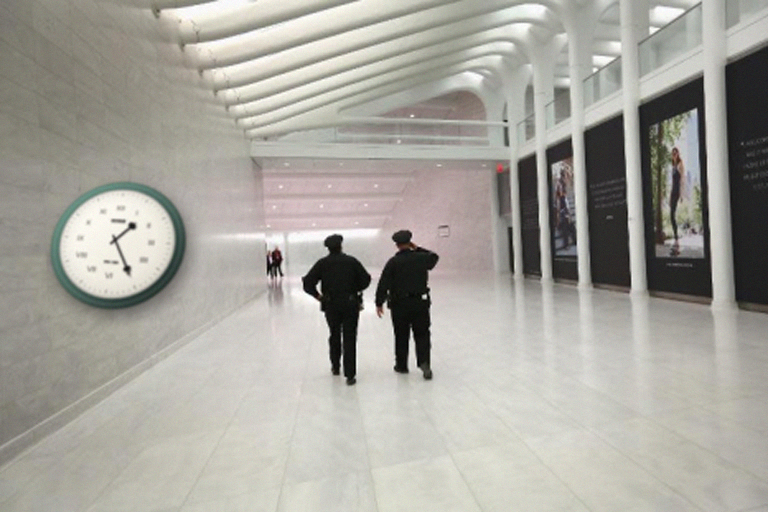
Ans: 1:25
